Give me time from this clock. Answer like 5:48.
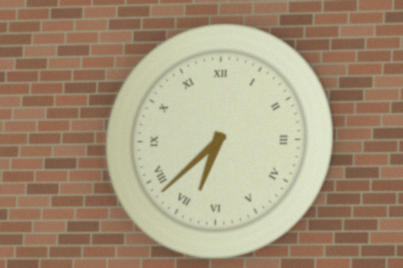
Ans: 6:38
